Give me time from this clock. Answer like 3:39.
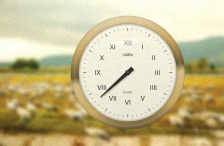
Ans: 7:38
